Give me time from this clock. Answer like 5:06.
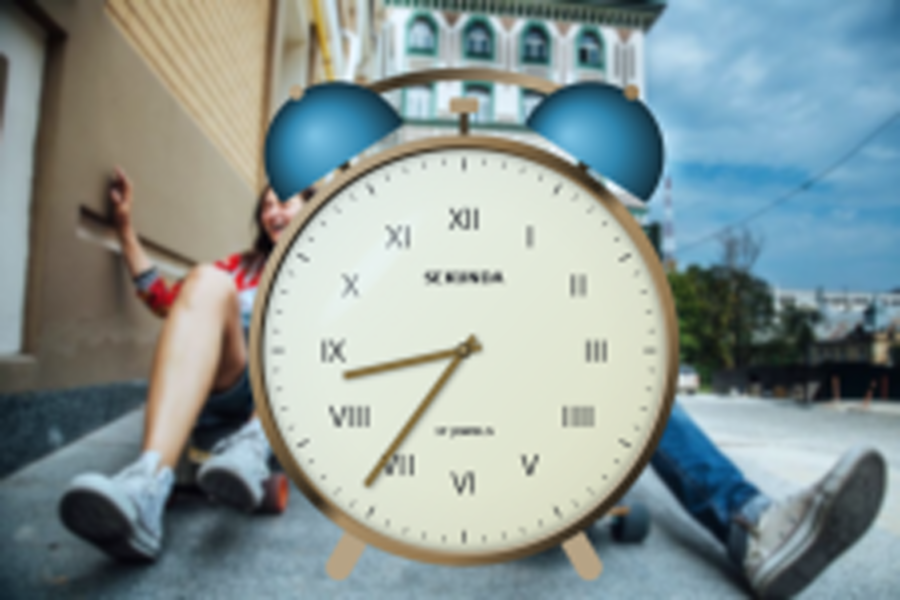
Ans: 8:36
